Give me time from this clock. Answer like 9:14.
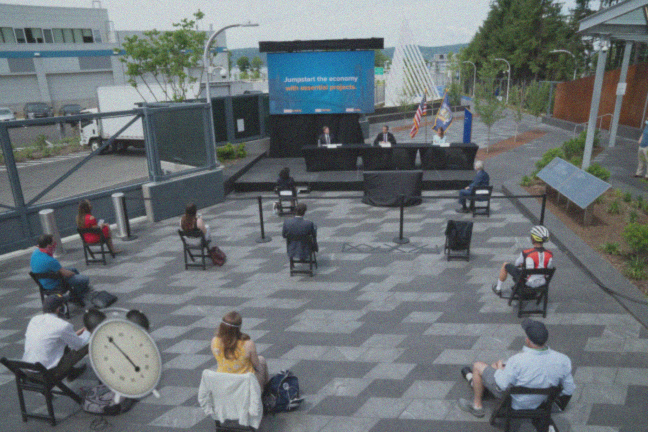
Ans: 4:54
